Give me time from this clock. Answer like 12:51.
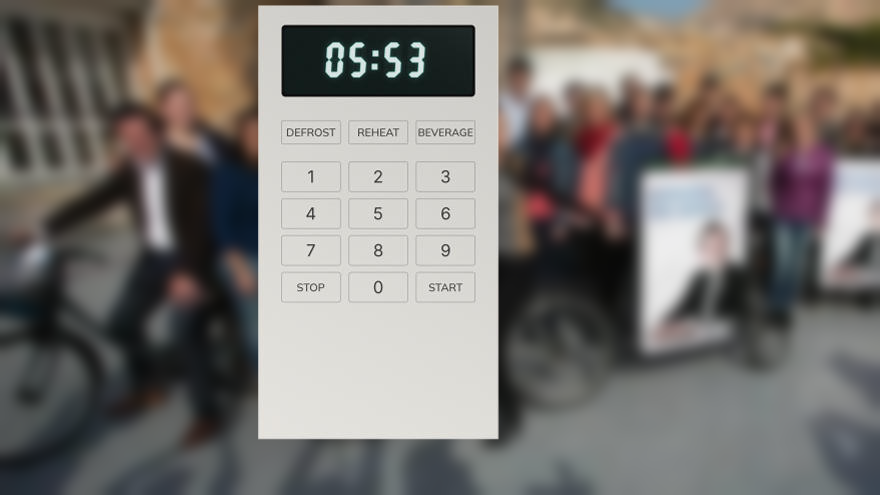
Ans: 5:53
